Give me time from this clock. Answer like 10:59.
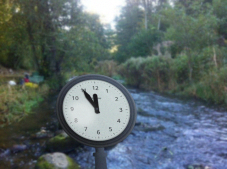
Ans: 11:55
